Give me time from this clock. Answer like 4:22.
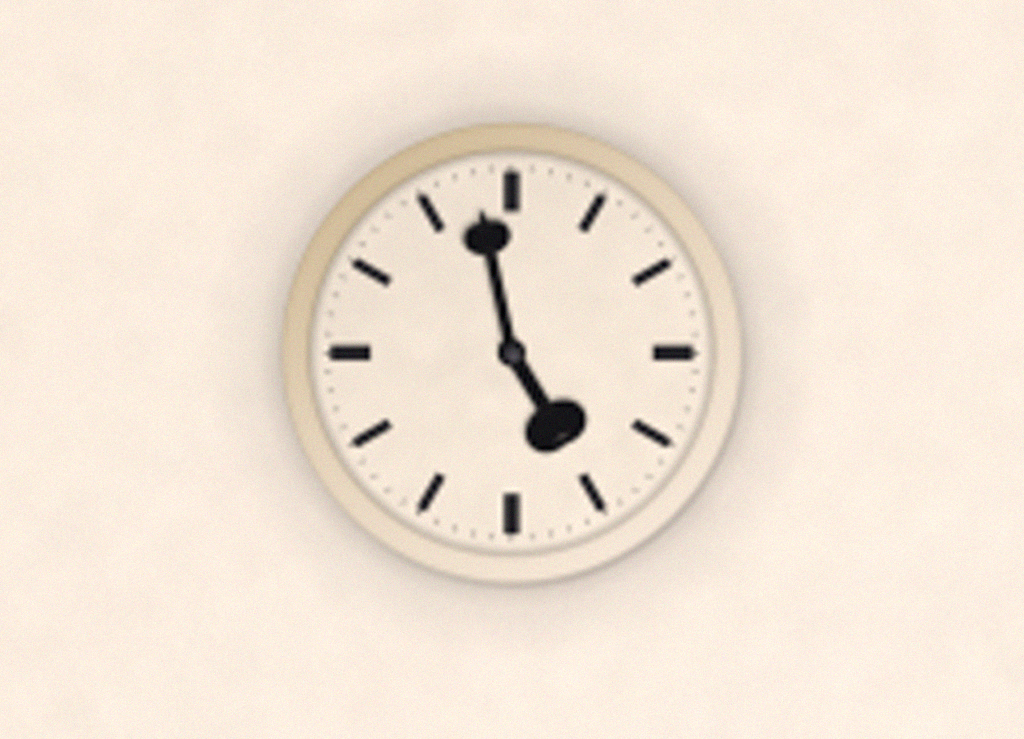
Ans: 4:58
